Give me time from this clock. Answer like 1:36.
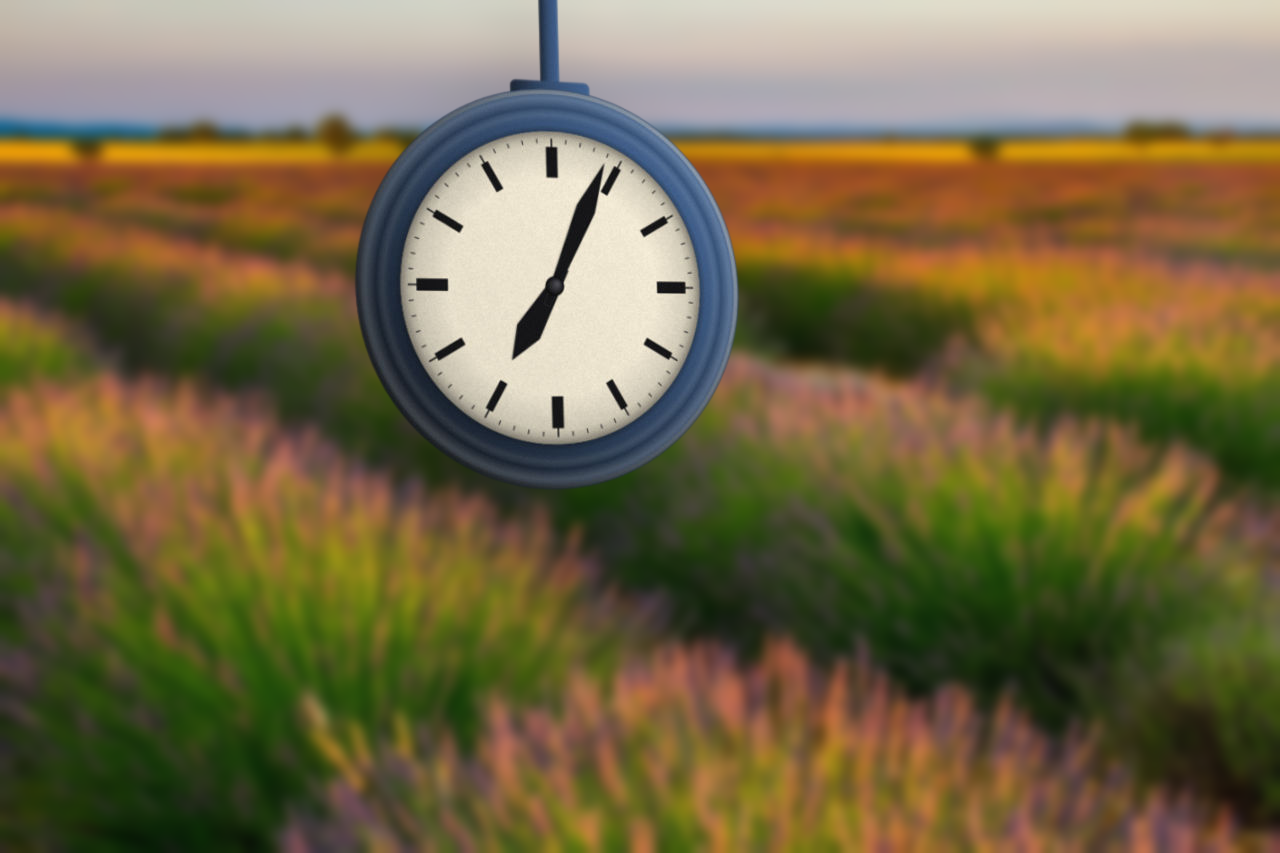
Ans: 7:04
